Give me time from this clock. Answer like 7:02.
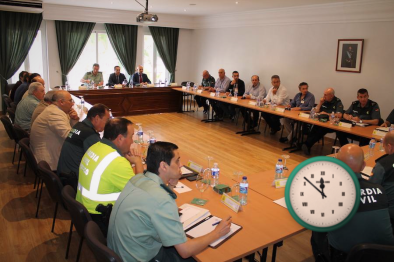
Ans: 11:52
